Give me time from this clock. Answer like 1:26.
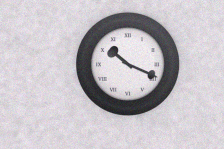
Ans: 10:19
